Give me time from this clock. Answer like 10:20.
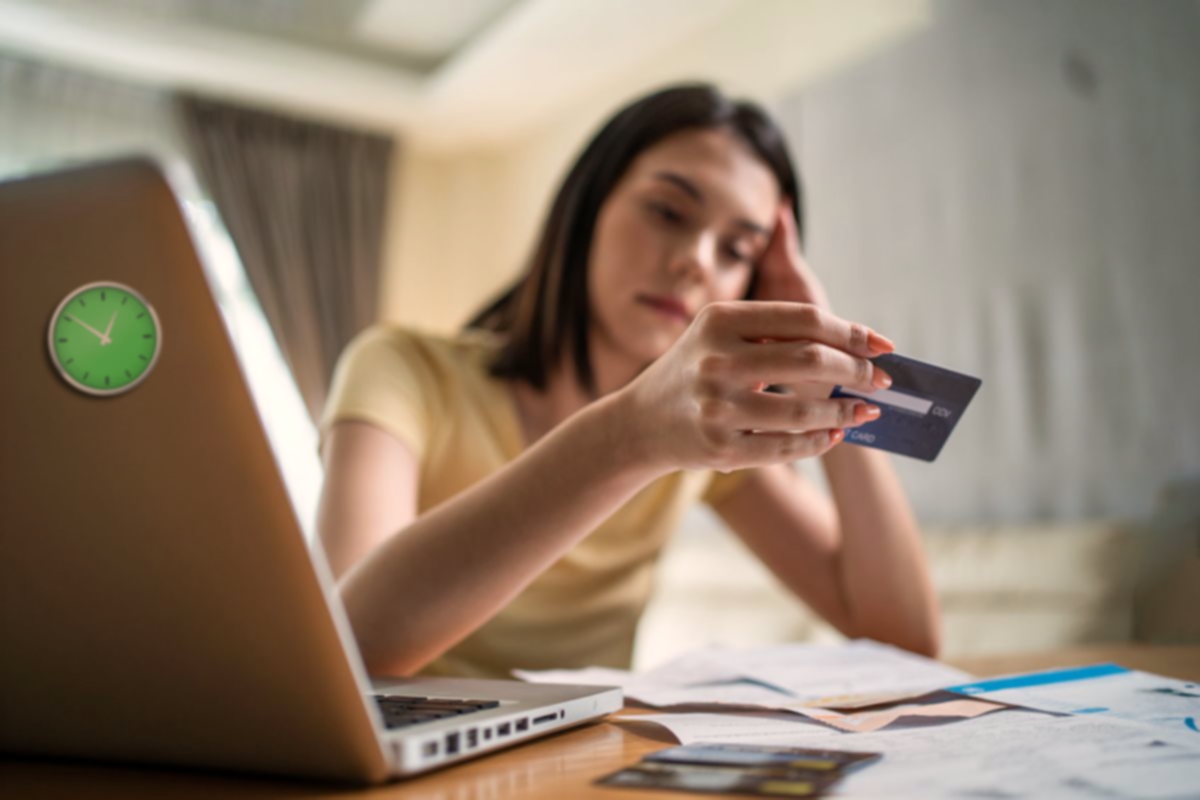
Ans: 12:51
